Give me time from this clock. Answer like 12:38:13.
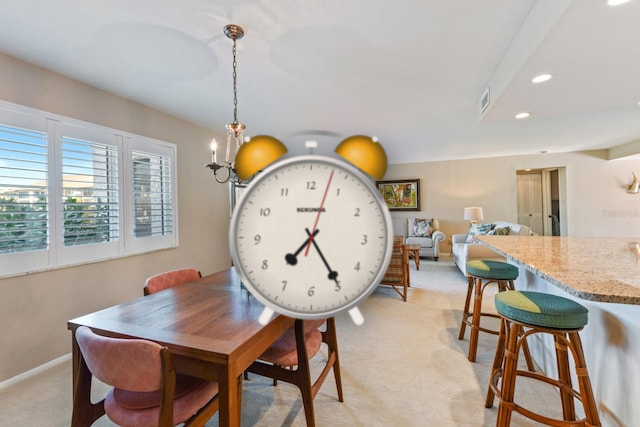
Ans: 7:25:03
